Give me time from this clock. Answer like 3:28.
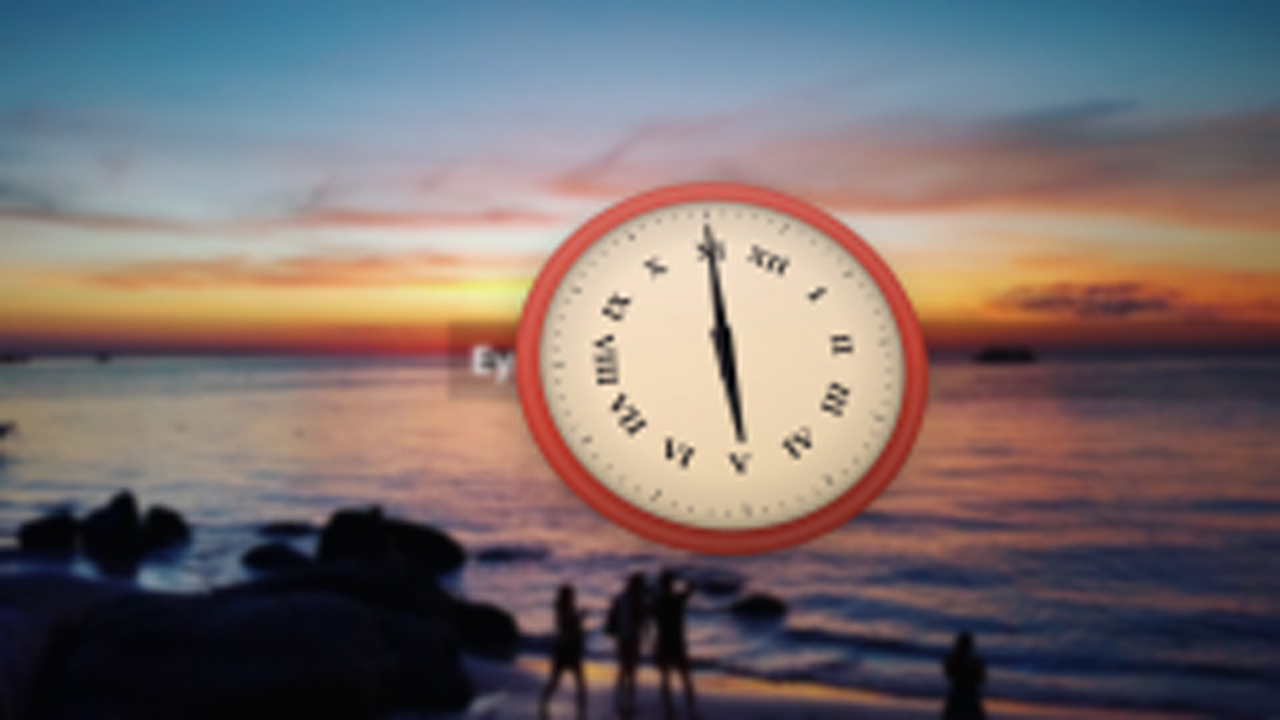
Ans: 4:55
